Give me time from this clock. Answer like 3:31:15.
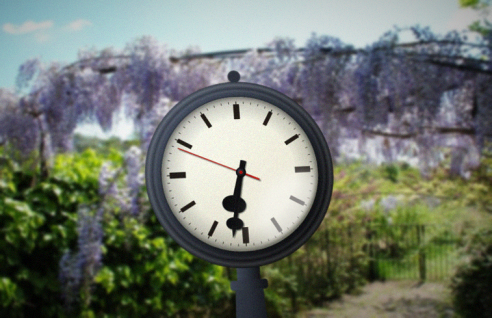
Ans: 6:31:49
